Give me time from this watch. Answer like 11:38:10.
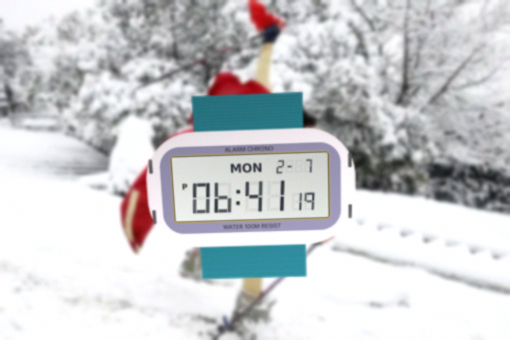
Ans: 6:41:19
